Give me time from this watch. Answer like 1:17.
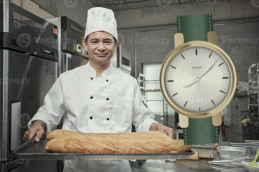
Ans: 8:08
